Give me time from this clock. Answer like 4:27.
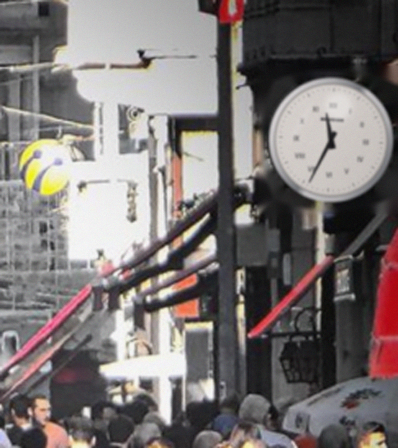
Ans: 11:34
